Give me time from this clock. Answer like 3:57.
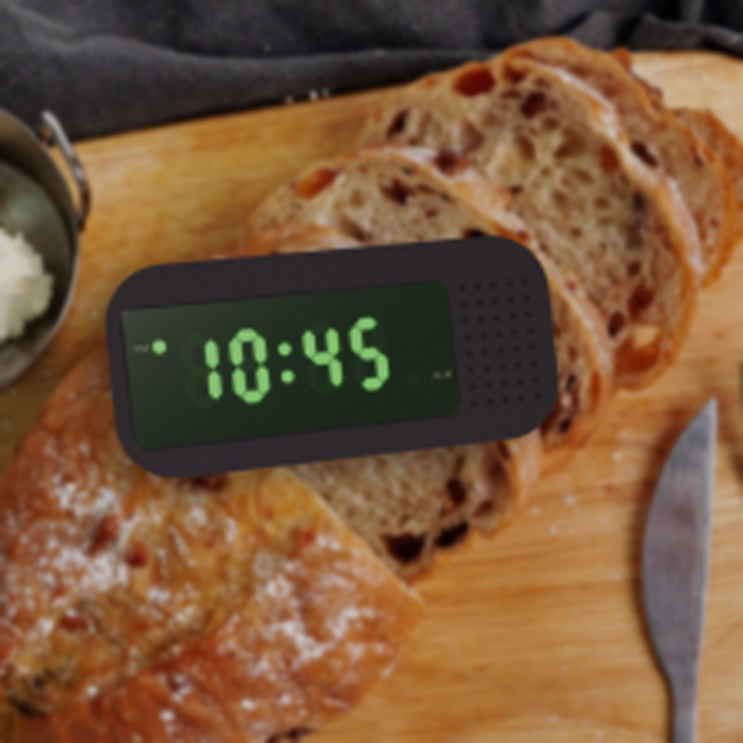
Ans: 10:45
